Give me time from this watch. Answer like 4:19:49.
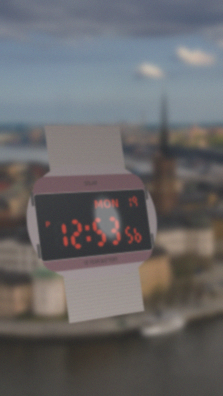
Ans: 12:53:56
